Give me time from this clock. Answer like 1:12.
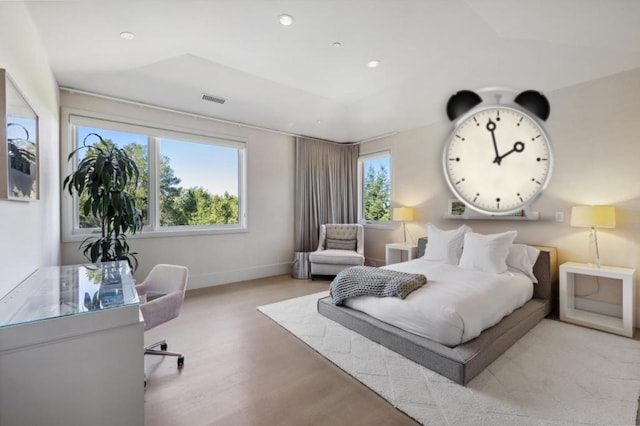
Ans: 1:58
